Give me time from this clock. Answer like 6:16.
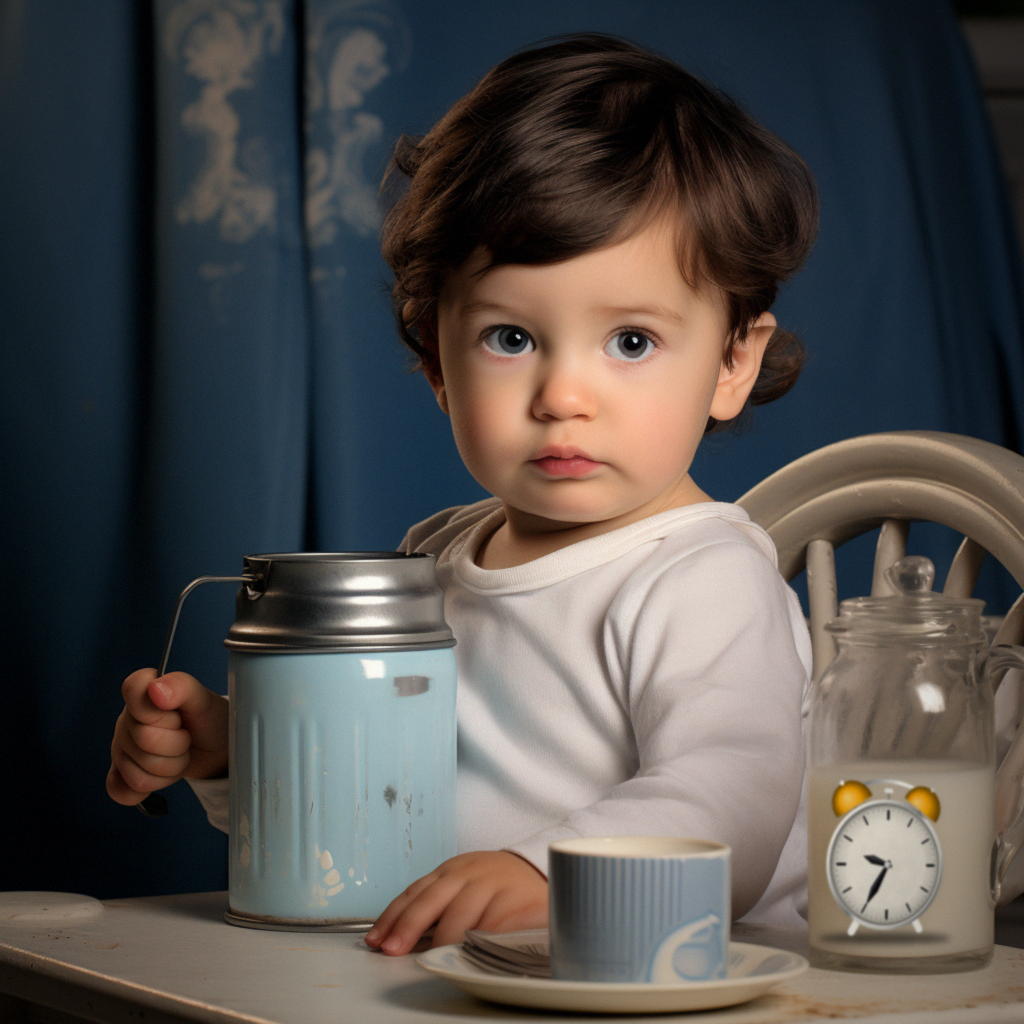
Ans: 9:35
